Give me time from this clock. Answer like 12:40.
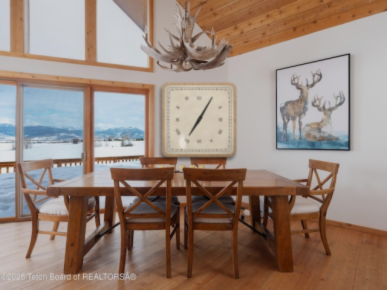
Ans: 7:05
